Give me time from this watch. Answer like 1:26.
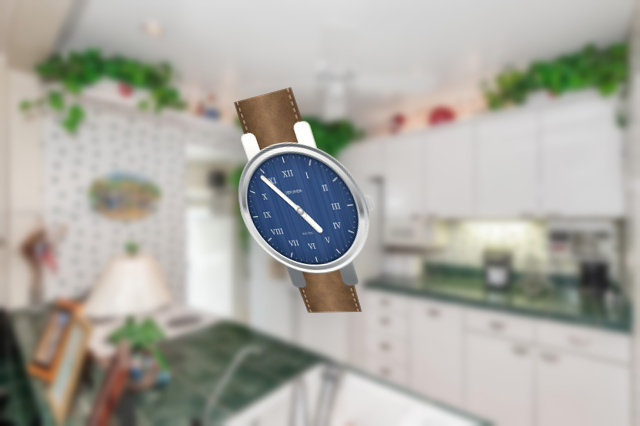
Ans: 4:54
